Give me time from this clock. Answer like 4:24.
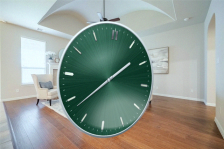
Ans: 1:38
